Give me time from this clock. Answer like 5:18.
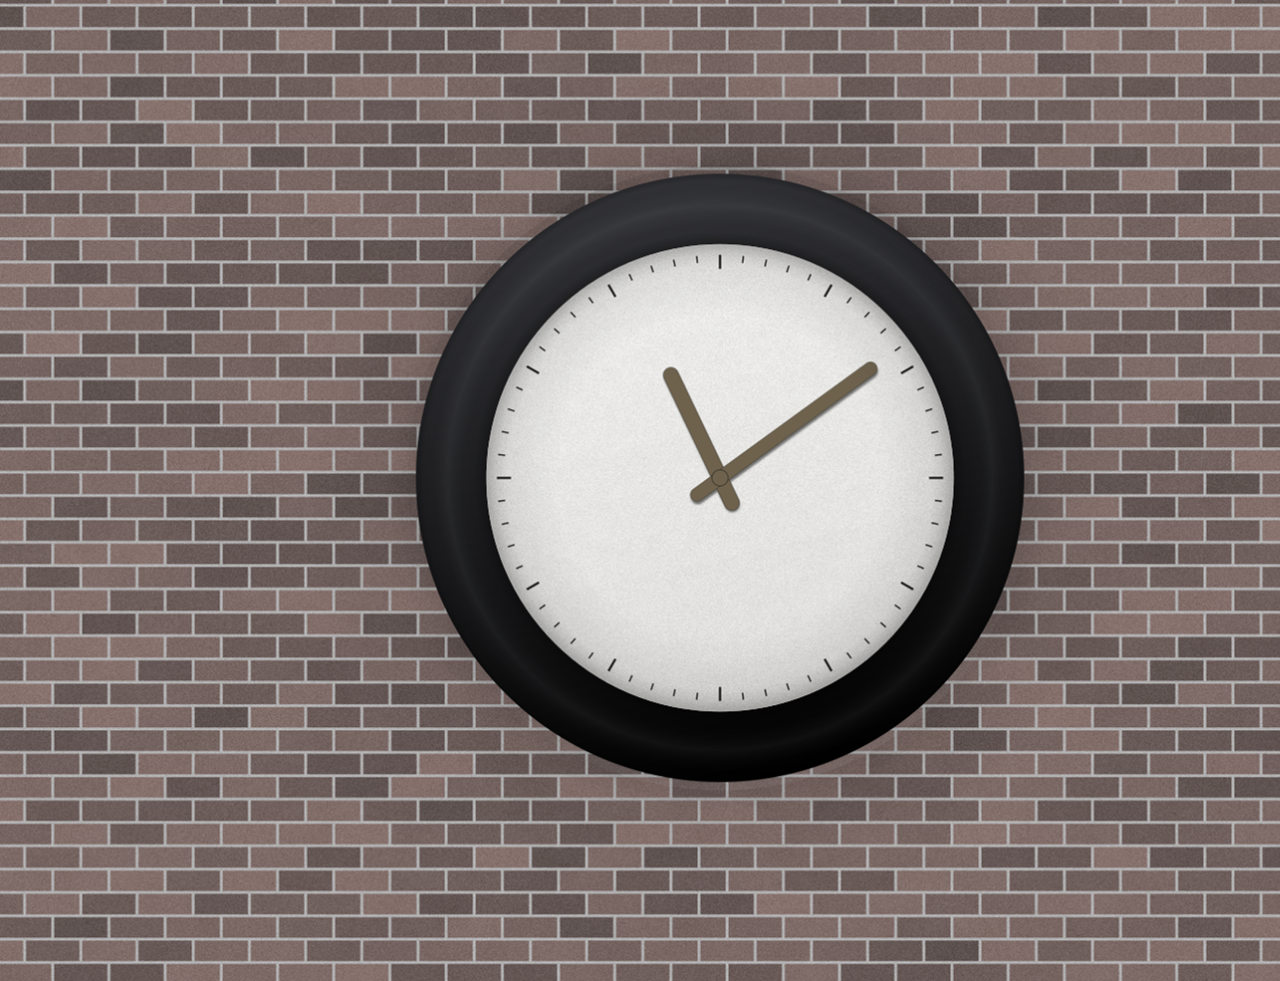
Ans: 11:09
